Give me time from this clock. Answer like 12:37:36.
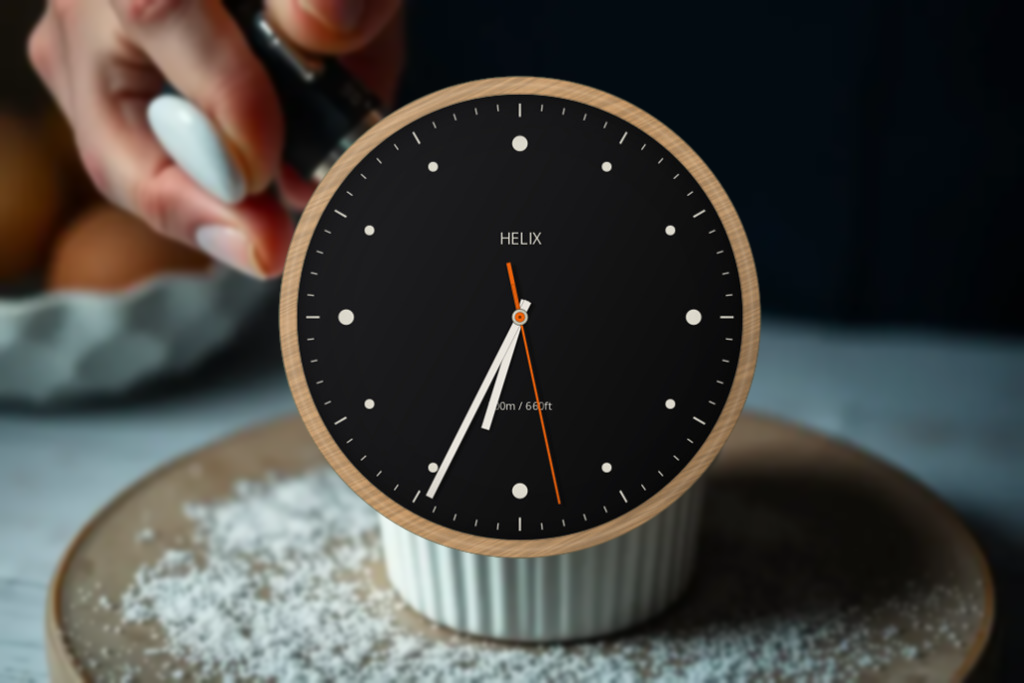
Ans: 6:34:28
